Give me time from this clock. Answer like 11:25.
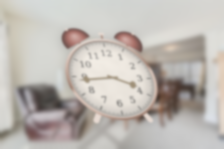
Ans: 3:44
